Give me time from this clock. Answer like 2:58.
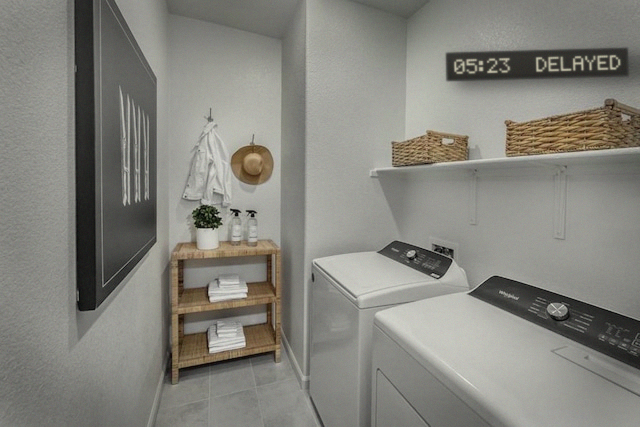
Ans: 5:23
